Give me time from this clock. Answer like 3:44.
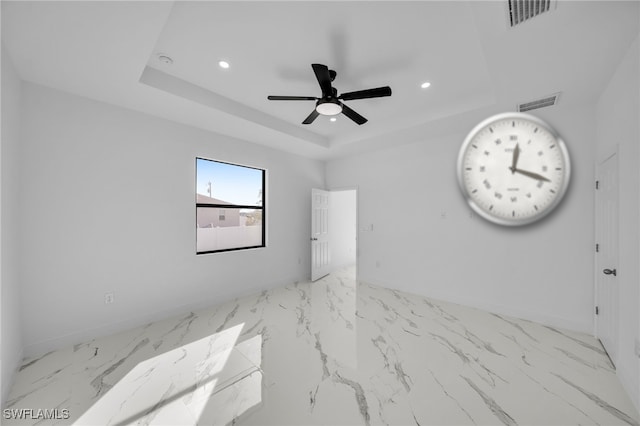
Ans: 12:18
